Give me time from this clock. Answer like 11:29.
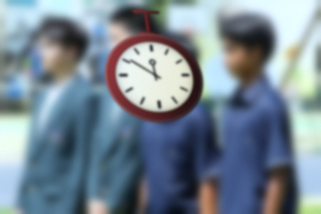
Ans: 11:51
